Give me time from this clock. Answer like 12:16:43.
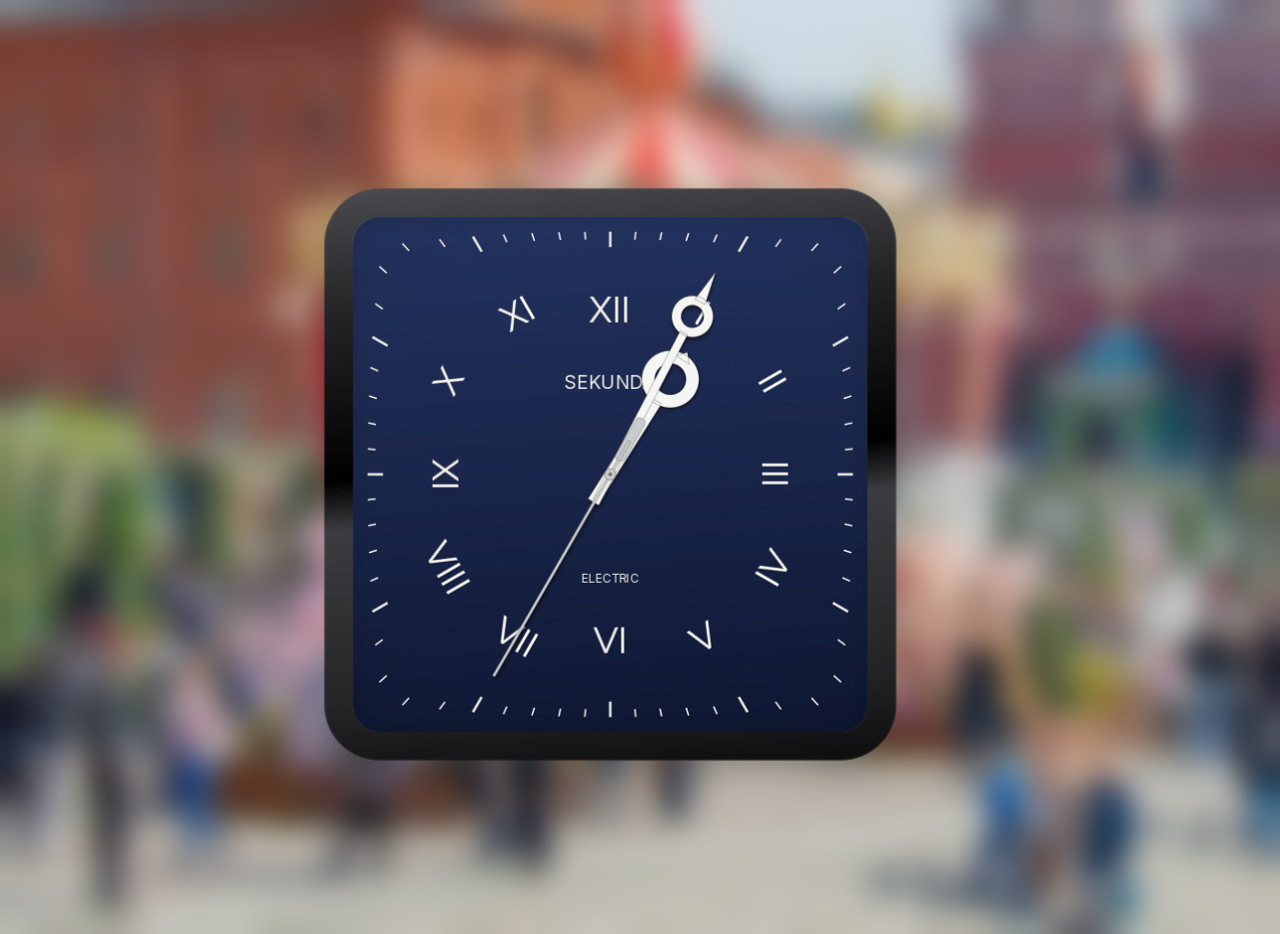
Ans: 1:04:35
